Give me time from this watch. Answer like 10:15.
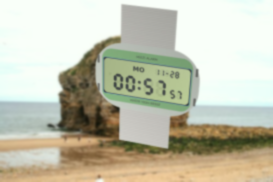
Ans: 0:57
